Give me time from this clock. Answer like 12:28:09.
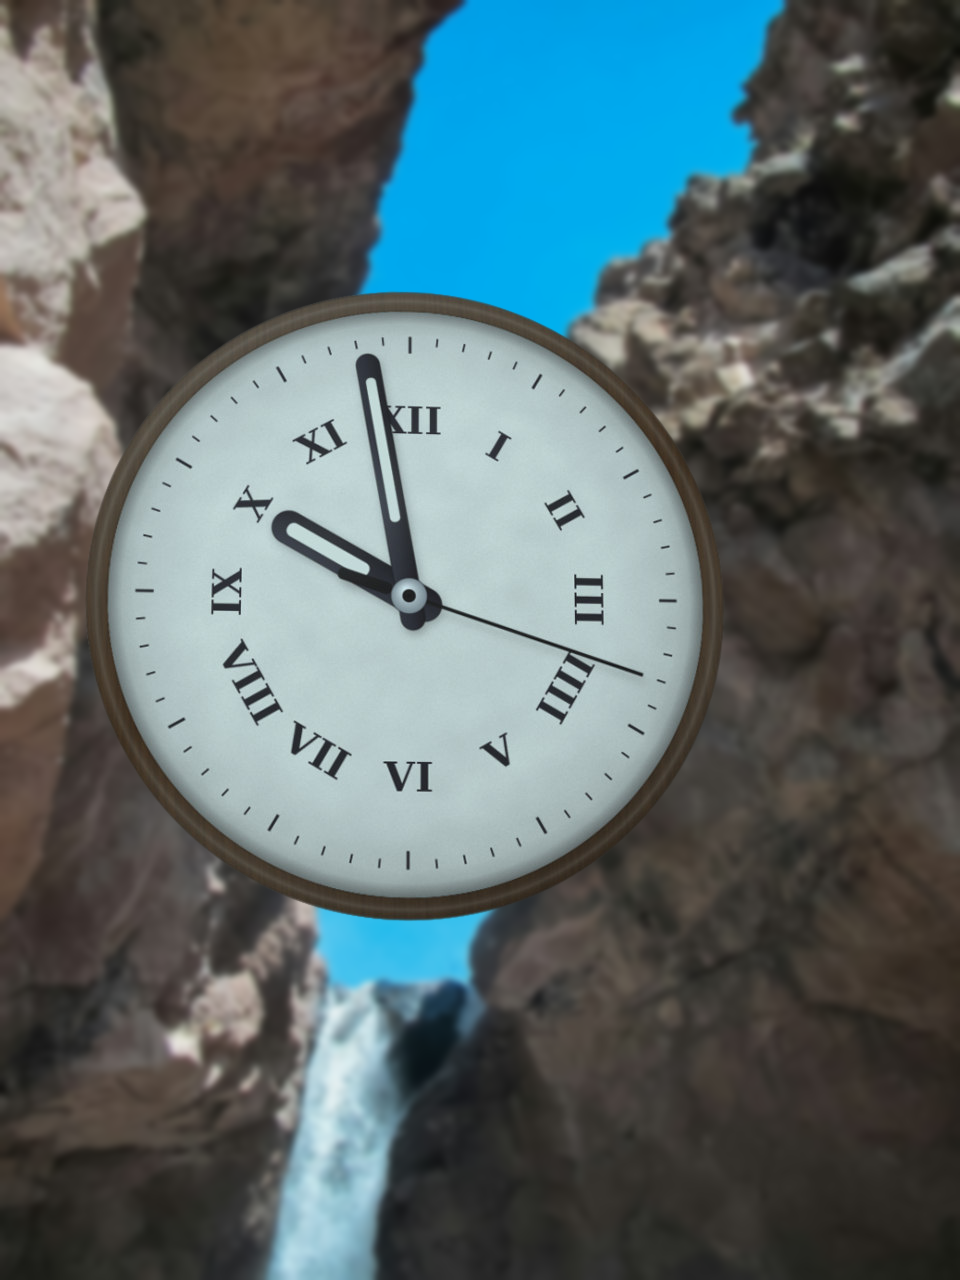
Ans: 9:58:18
